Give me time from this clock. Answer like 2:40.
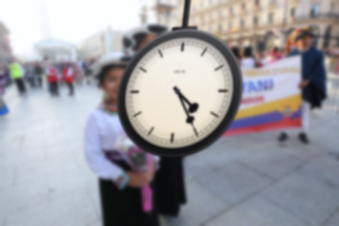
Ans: 4:25
